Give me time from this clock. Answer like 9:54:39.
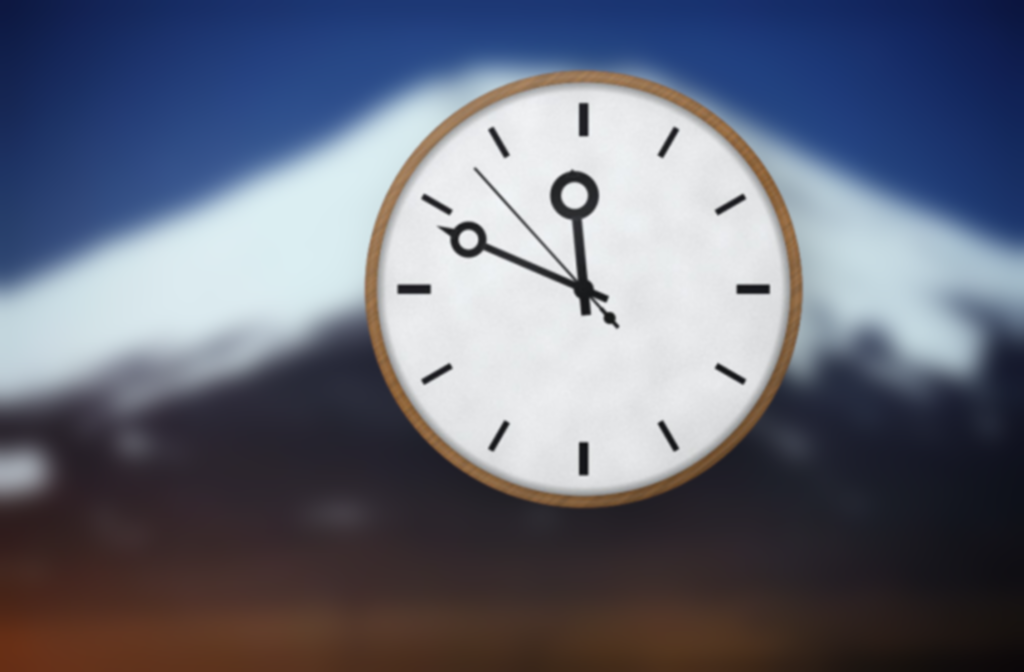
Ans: 11:48:53
